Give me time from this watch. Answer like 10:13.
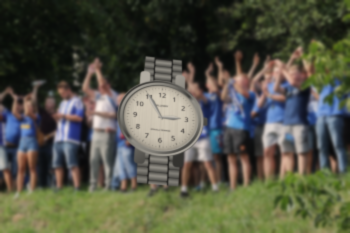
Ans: 2:55
